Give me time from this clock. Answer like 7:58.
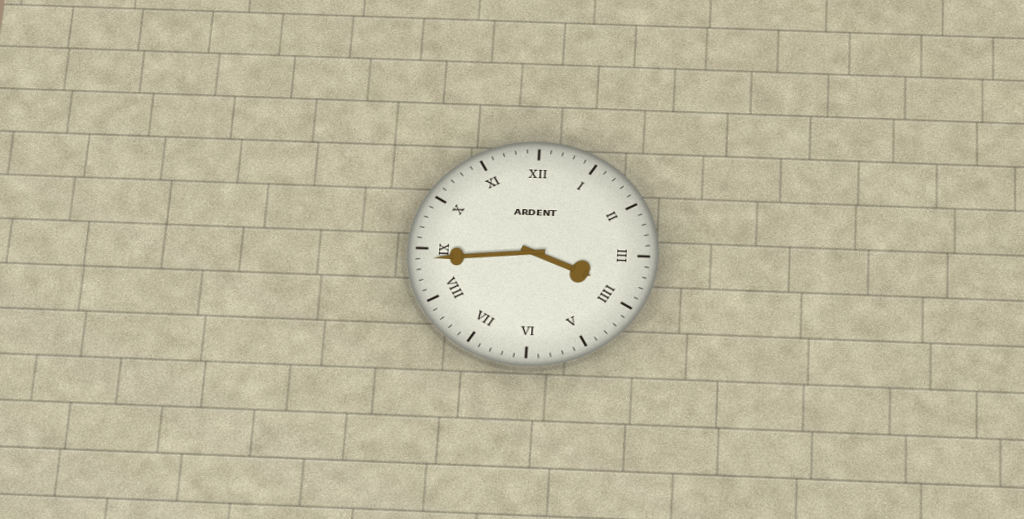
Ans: 3:44
